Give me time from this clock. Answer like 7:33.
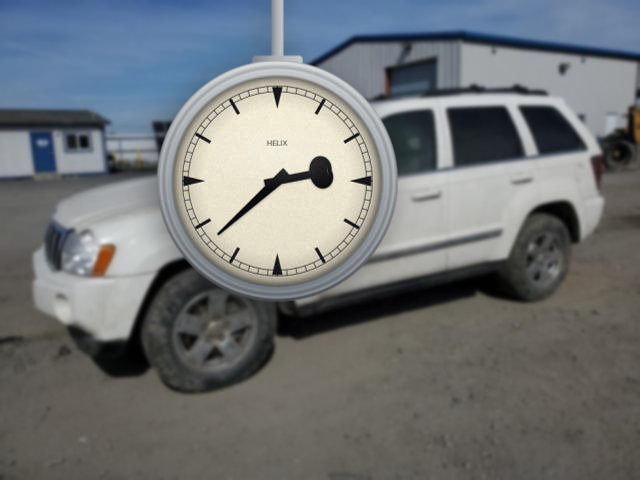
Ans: 2:38
